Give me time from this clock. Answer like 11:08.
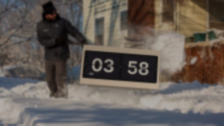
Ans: 3:58
